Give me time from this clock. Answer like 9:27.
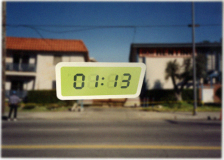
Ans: 1:13
